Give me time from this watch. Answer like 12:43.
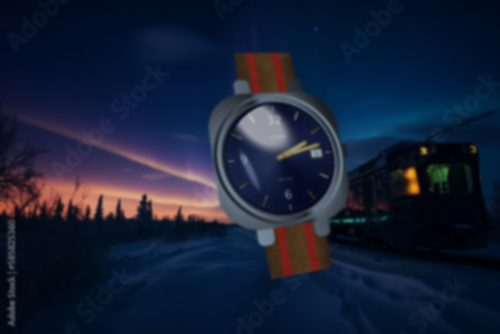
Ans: 2:13
